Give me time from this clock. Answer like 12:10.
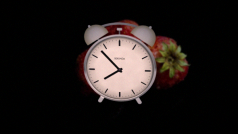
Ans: 7:53
